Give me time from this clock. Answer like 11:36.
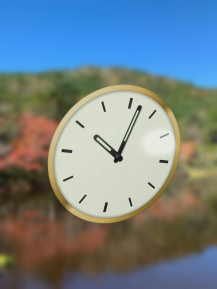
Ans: 10:02
